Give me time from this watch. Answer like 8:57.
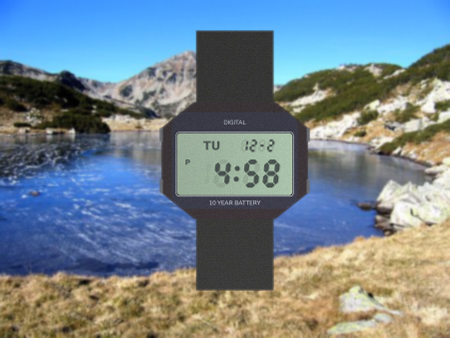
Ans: 4:58
